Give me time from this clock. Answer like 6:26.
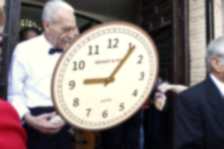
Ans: 9:06
